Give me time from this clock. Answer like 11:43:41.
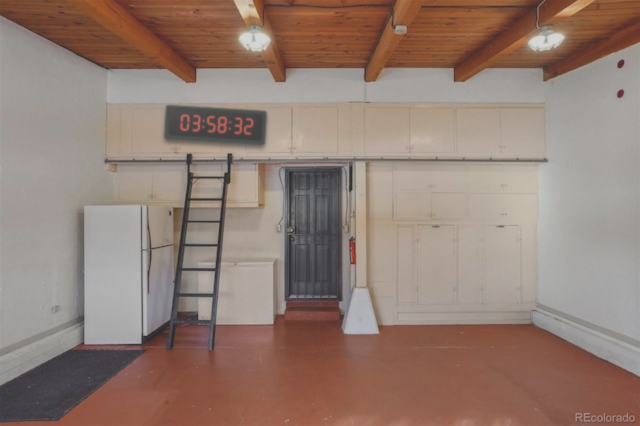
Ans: 3:58:32
